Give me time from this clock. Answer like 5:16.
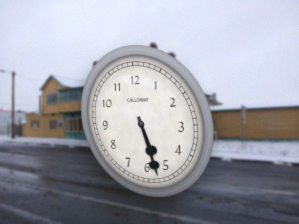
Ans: 5:28
